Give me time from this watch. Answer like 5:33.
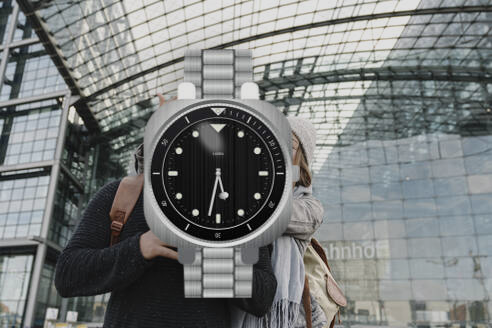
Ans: 5:32
